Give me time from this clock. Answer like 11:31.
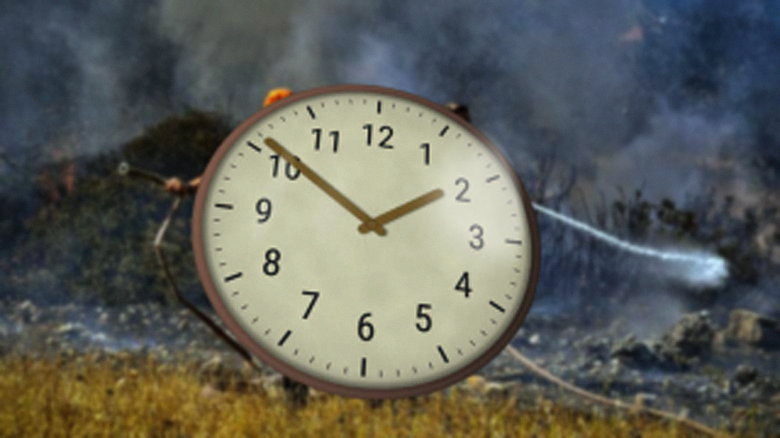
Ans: 1:51
